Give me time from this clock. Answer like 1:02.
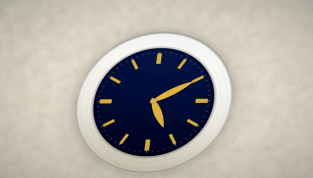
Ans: 5:10
